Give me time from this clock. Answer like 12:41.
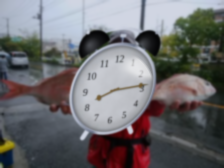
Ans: 8:14
